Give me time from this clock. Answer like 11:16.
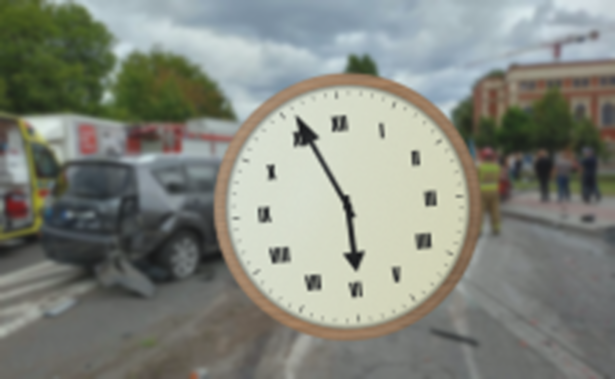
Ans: 5:56
